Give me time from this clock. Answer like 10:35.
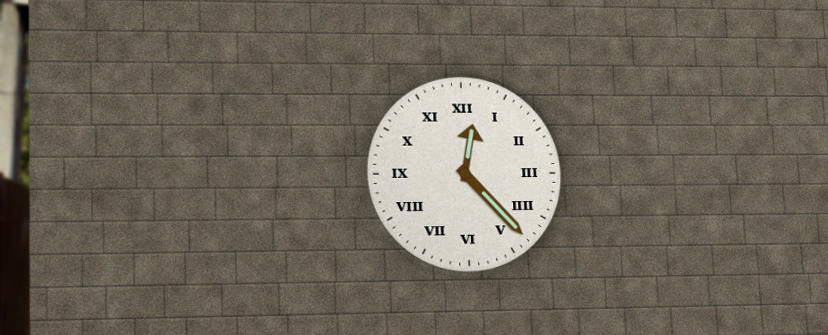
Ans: 12:23
